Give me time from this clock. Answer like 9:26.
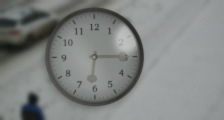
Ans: 6:15
